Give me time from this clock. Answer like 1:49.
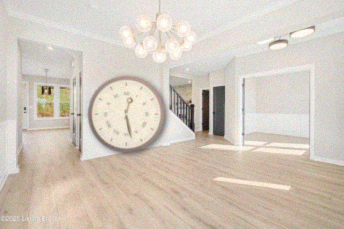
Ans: 12:28
